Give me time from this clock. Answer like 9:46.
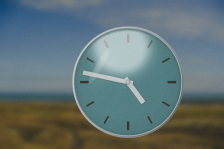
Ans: 4:47
